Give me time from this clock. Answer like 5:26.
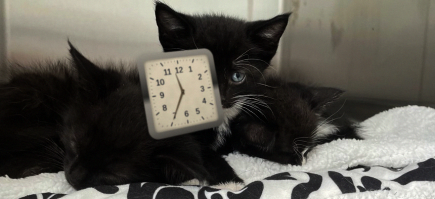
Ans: 11:35
